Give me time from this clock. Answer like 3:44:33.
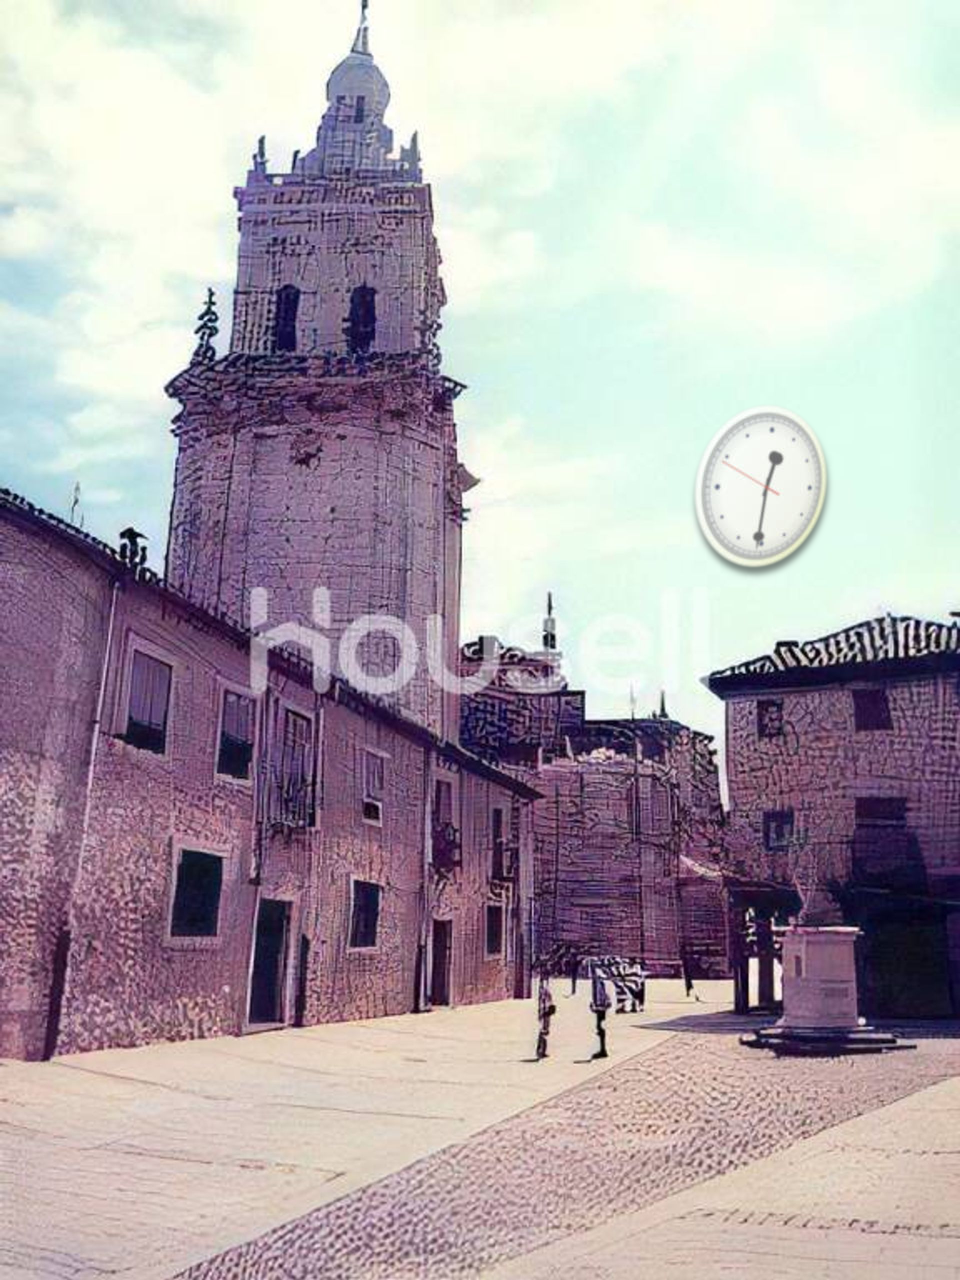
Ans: 12:30:49
